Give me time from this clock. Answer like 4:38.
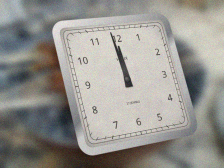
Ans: 11:59
